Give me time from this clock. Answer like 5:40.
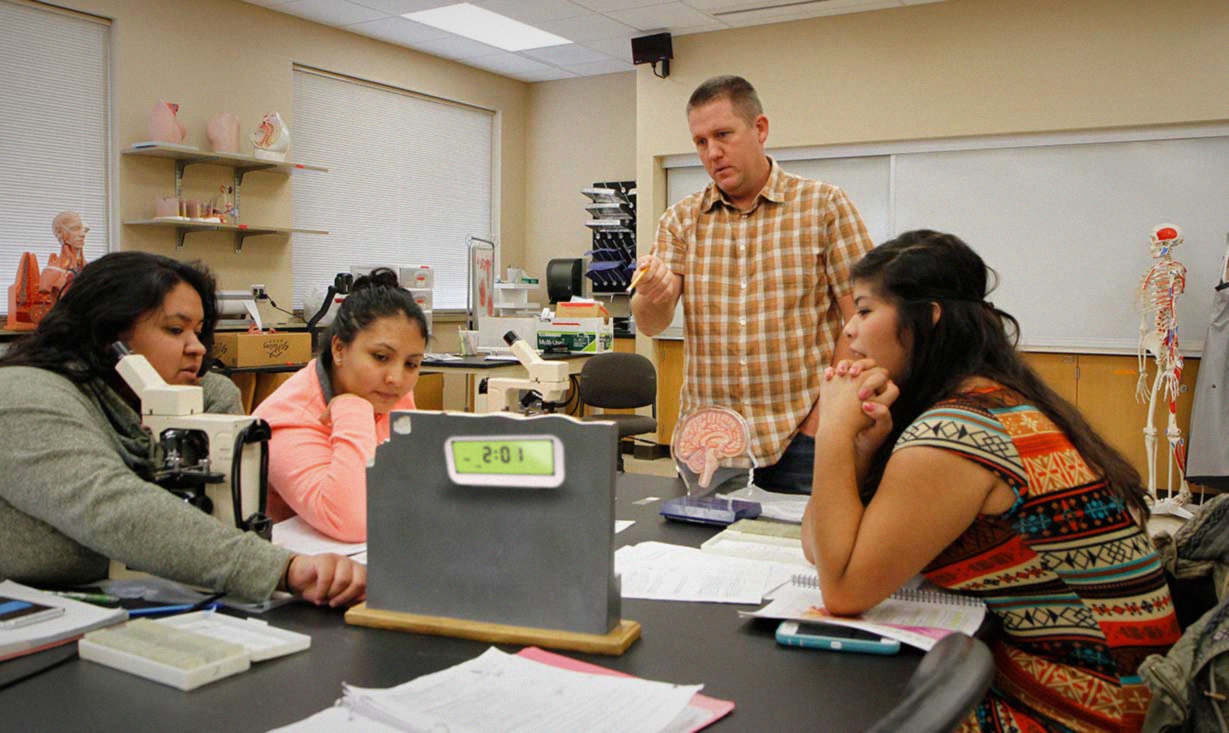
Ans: 2:01
